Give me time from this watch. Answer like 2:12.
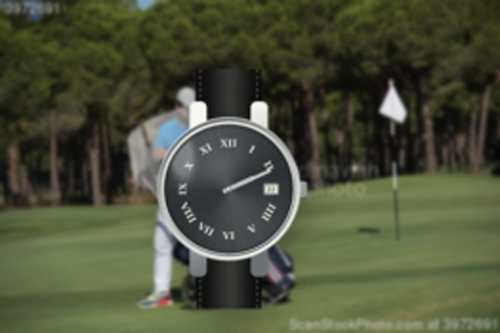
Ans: 2:11
